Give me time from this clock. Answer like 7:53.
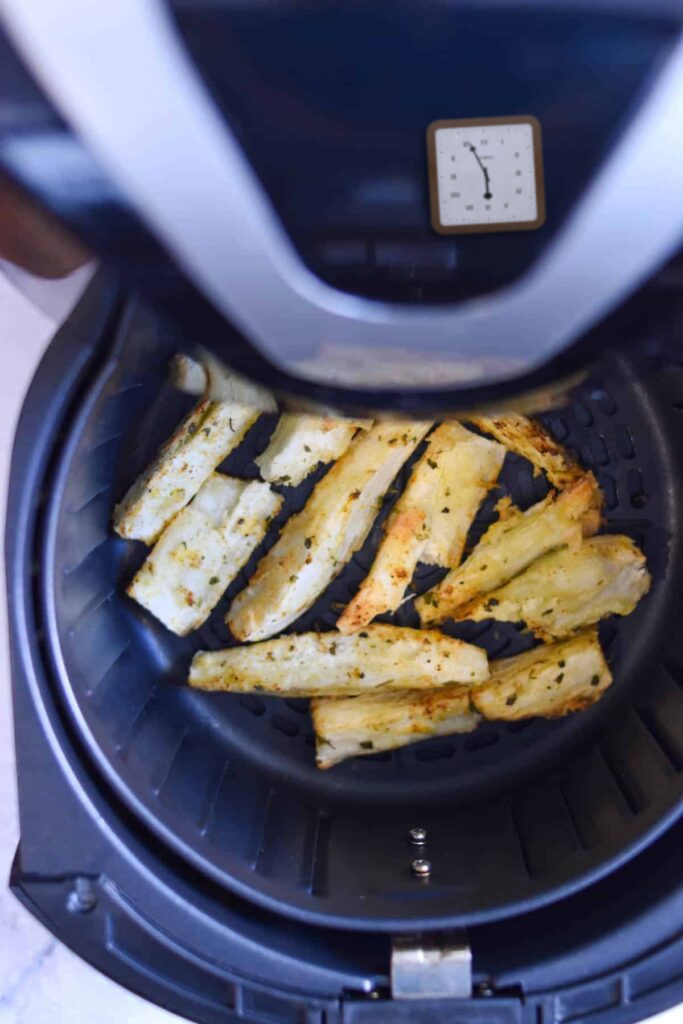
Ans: 5:56
